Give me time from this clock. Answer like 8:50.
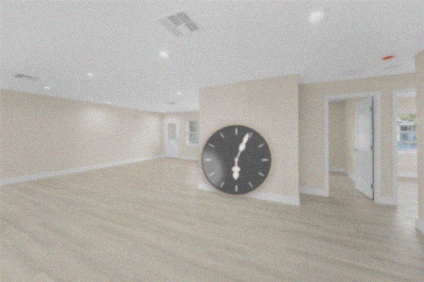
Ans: 6:04
